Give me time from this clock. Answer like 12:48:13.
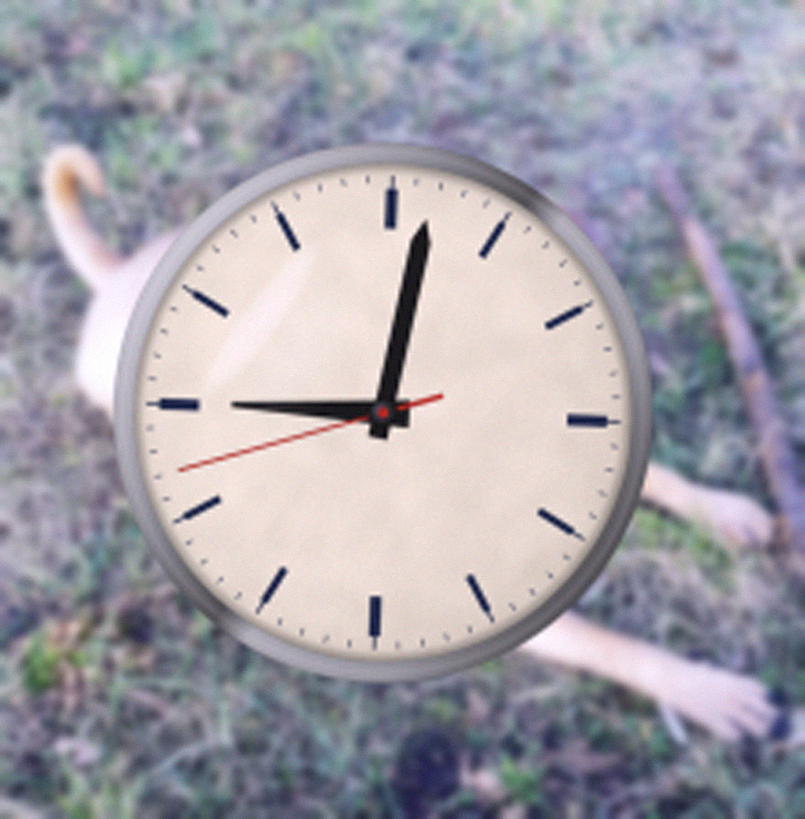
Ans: 9:01:42
